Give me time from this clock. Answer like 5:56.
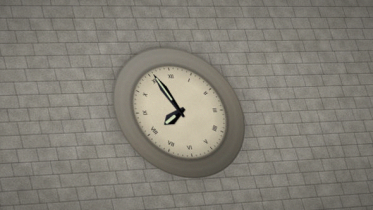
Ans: 7:56
